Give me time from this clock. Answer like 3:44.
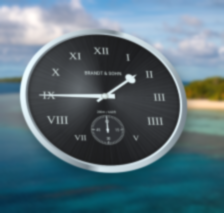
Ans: 1:45
